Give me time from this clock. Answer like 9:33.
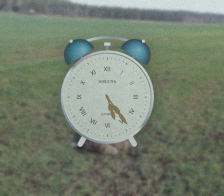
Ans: 5:24
